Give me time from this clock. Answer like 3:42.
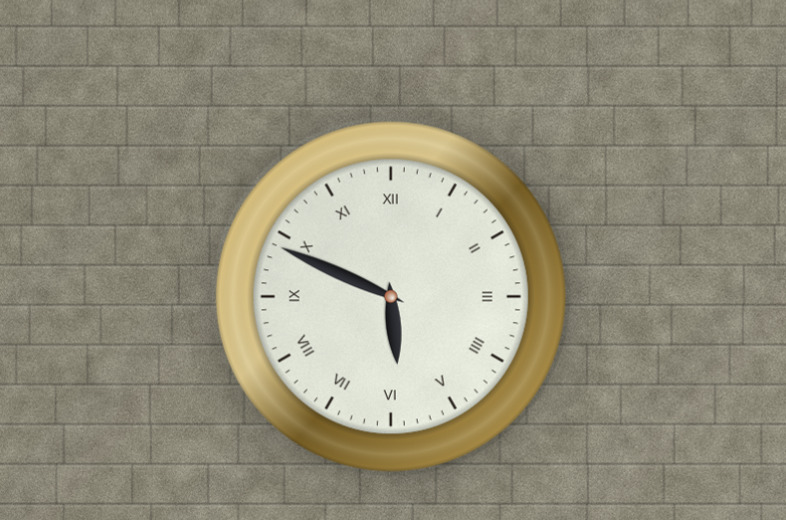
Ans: 5:49
